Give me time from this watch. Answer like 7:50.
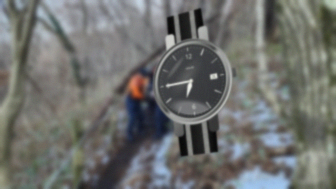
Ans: 6:45
